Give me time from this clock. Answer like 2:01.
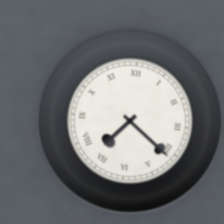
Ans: 7:21
